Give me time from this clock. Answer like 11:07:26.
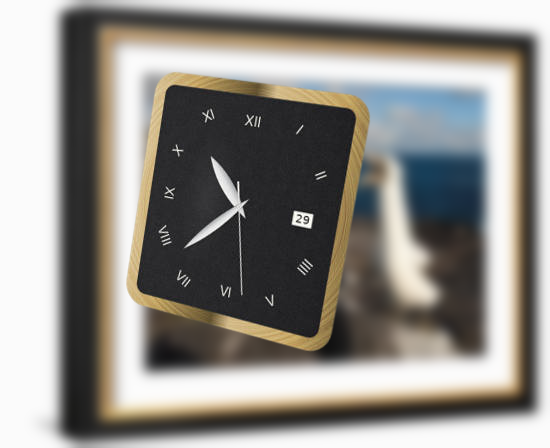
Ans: 10:37:28
